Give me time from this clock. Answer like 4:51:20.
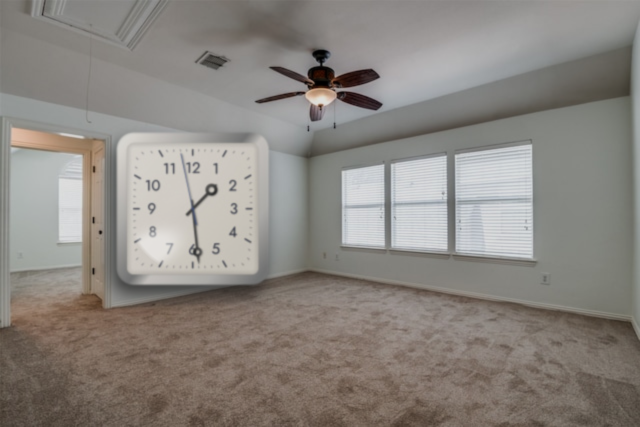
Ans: 1:28:58
